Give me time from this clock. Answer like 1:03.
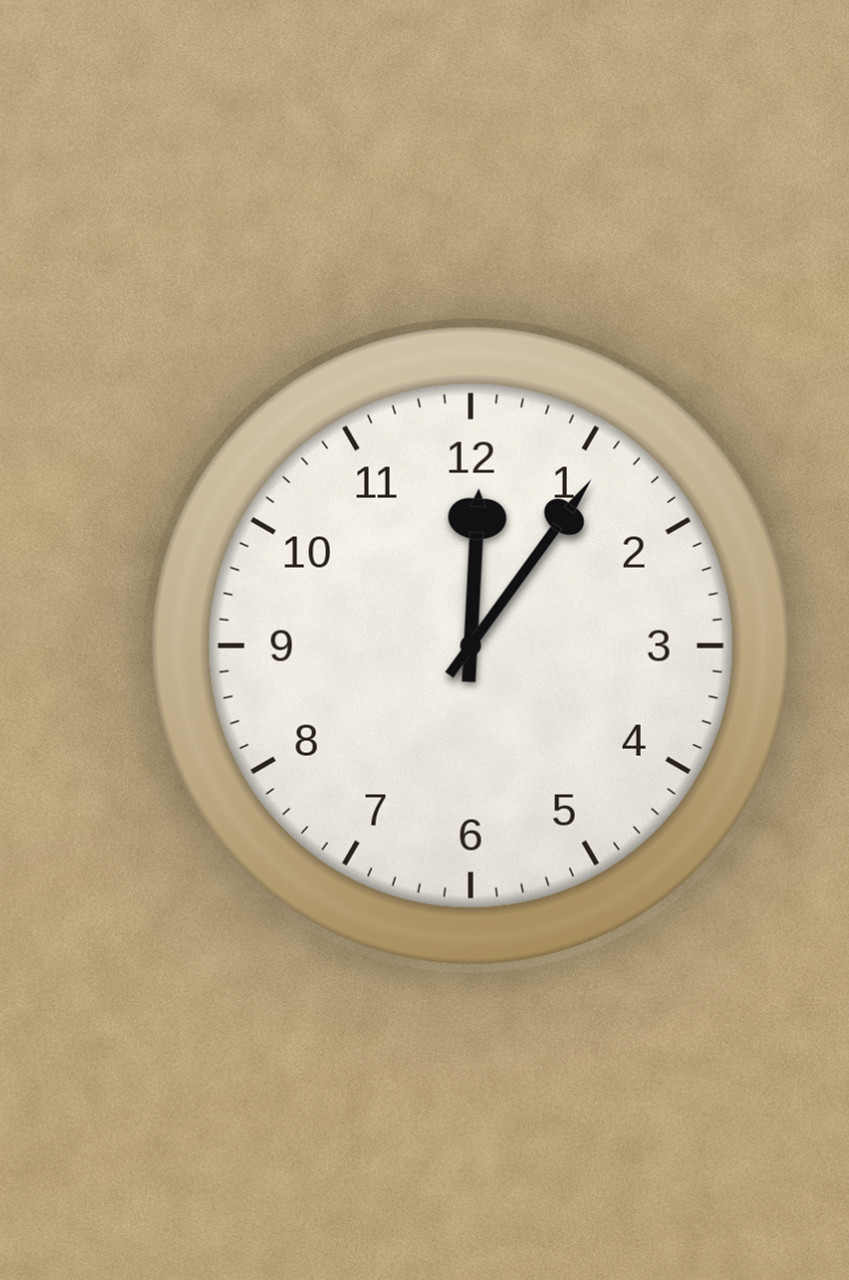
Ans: 12:06
